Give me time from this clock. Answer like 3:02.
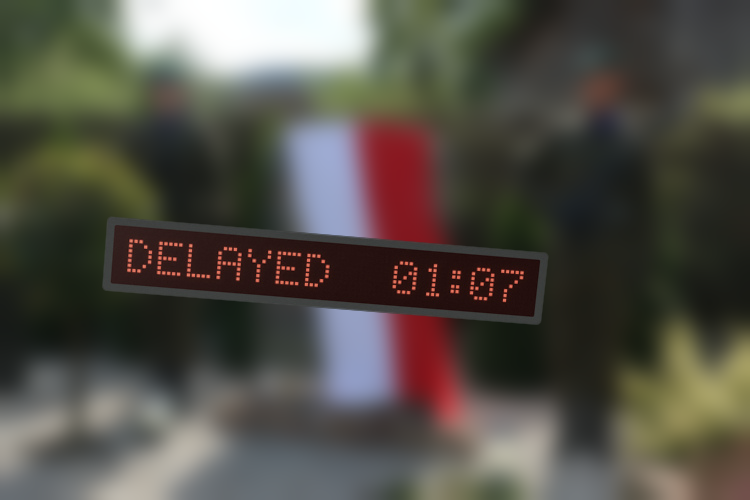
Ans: 1:07
